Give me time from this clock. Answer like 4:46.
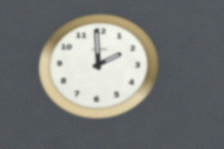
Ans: 1:59
